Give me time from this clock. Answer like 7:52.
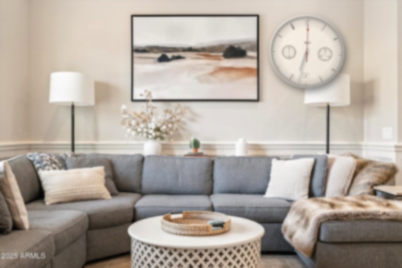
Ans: 6:32
